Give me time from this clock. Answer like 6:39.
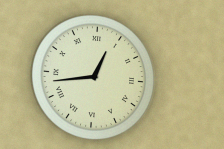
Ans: 12:43
